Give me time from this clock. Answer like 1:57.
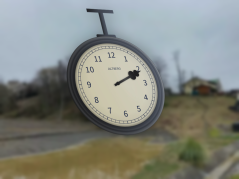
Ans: 2:11
